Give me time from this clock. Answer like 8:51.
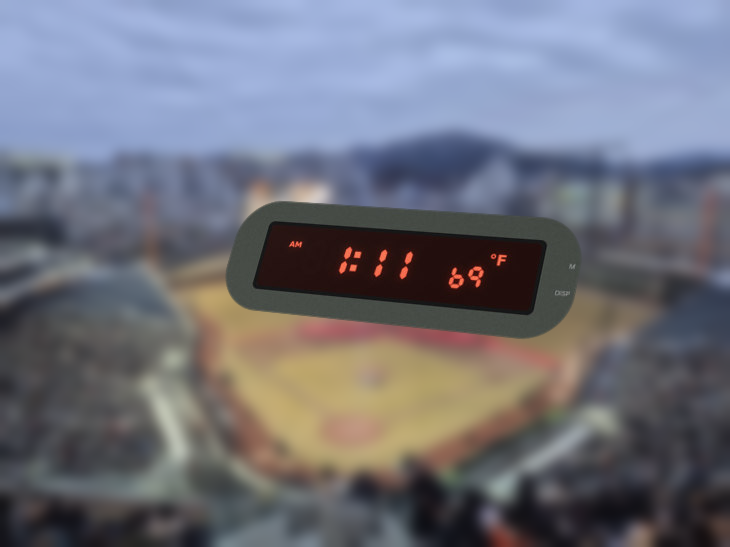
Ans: 1:11
